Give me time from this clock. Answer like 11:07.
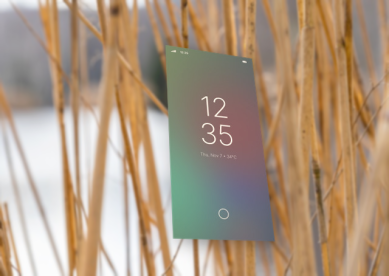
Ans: 12:35
